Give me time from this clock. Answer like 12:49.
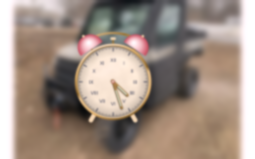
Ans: 4:27
